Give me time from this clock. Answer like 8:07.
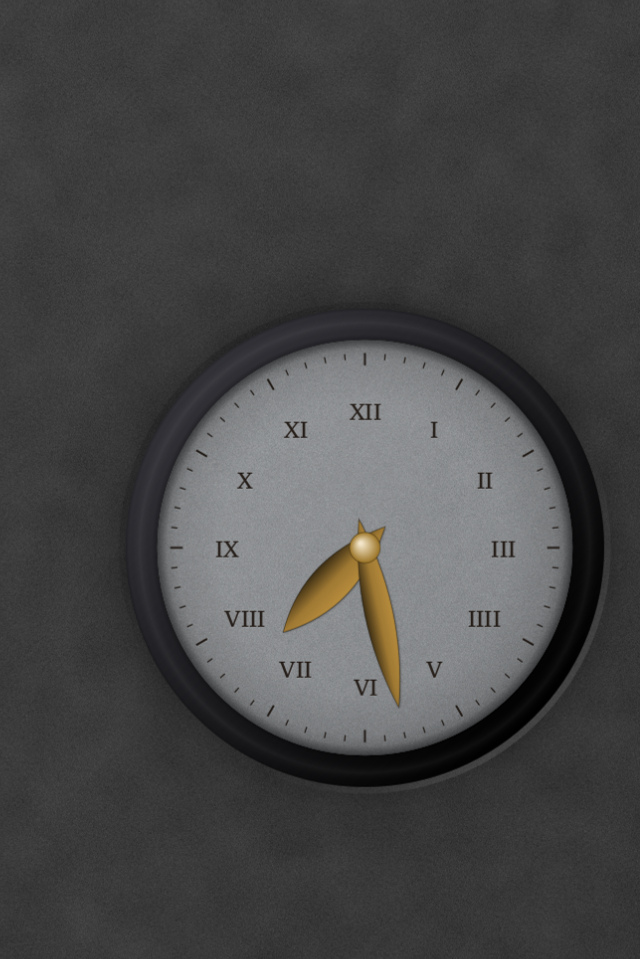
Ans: 7:28
